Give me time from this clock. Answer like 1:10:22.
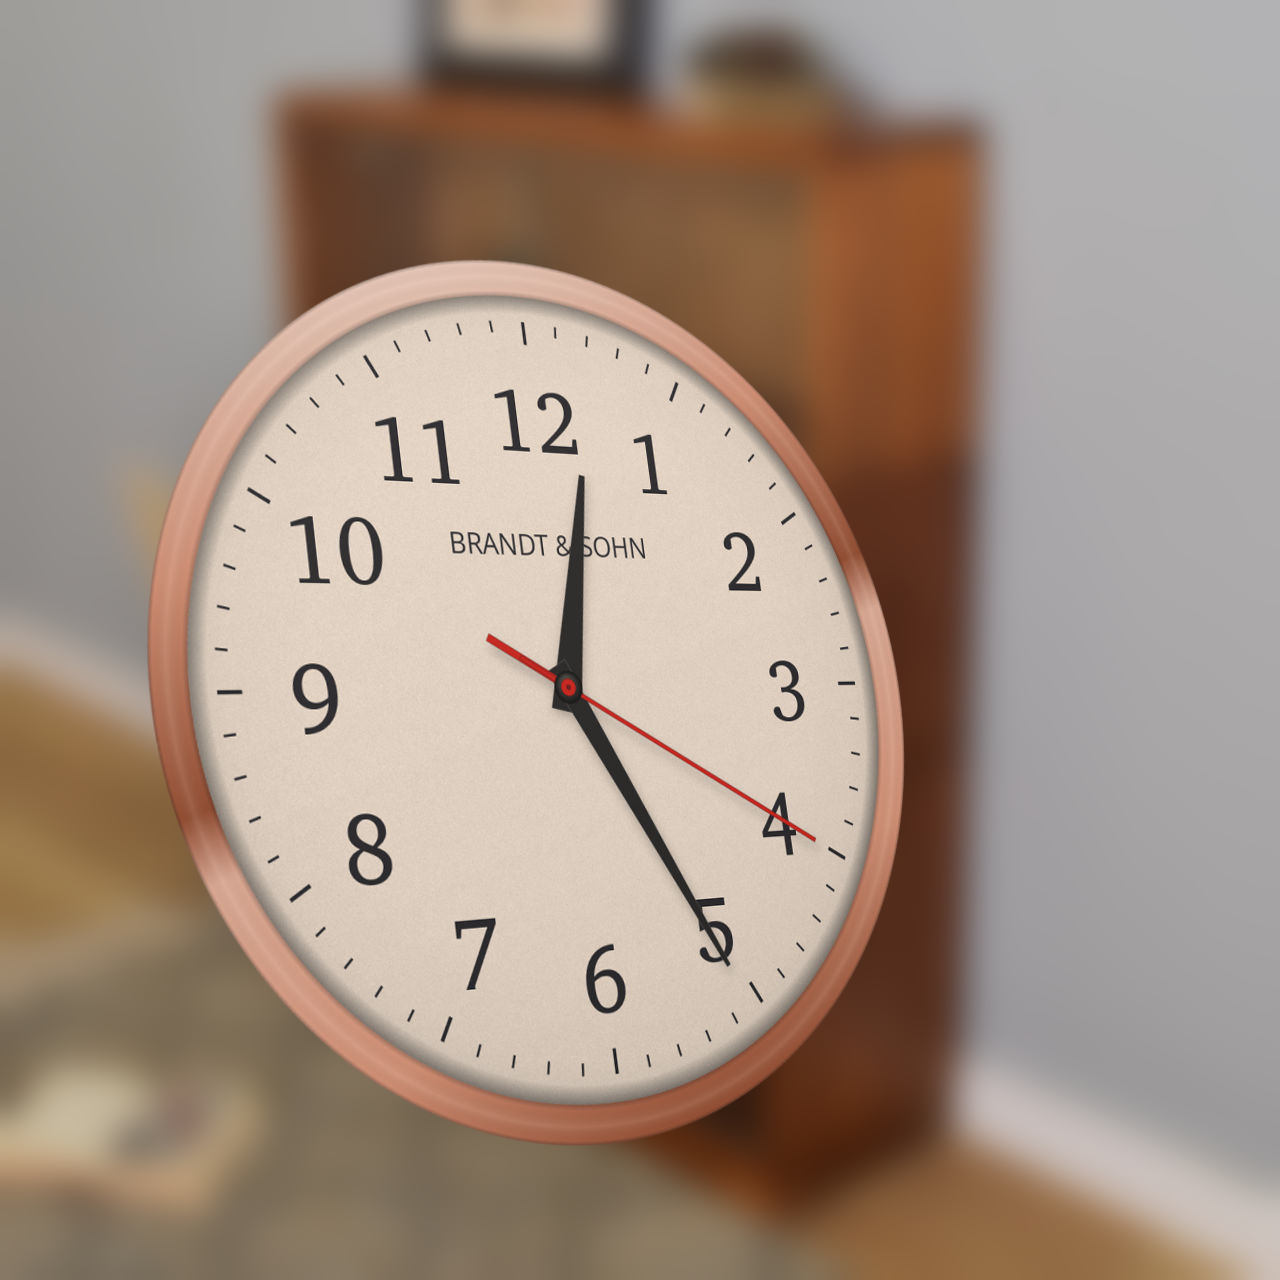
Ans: 12:25:20
